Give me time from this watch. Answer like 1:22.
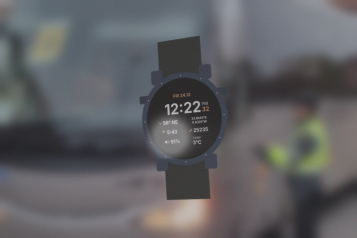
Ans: 12:22
